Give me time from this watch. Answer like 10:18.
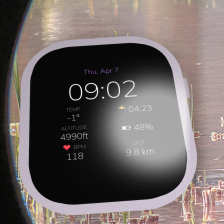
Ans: 9:02
